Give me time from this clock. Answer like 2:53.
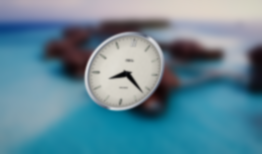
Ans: 8:22
